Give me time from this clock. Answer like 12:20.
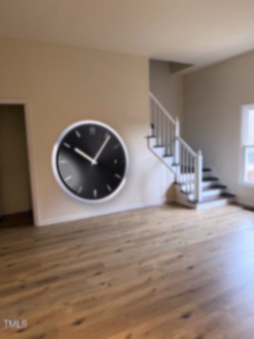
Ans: 10:06
